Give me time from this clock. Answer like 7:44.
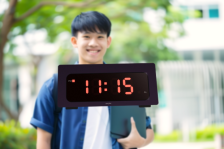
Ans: 11:15
